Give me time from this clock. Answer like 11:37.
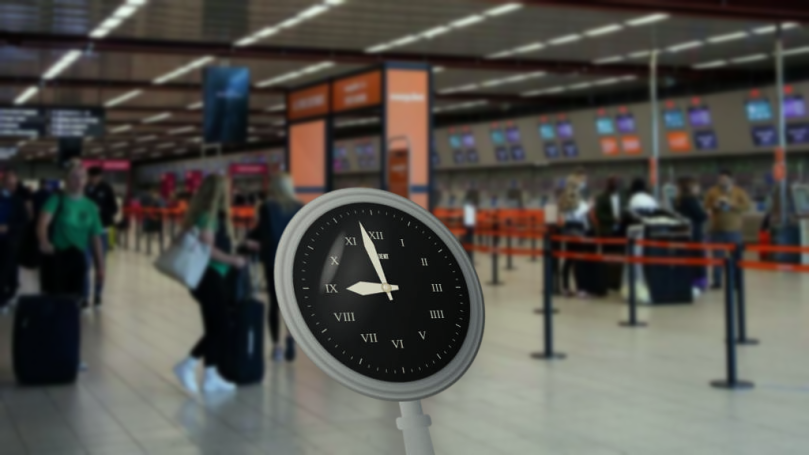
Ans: 8:58
